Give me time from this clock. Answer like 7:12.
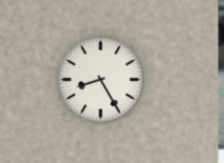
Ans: 8:25
